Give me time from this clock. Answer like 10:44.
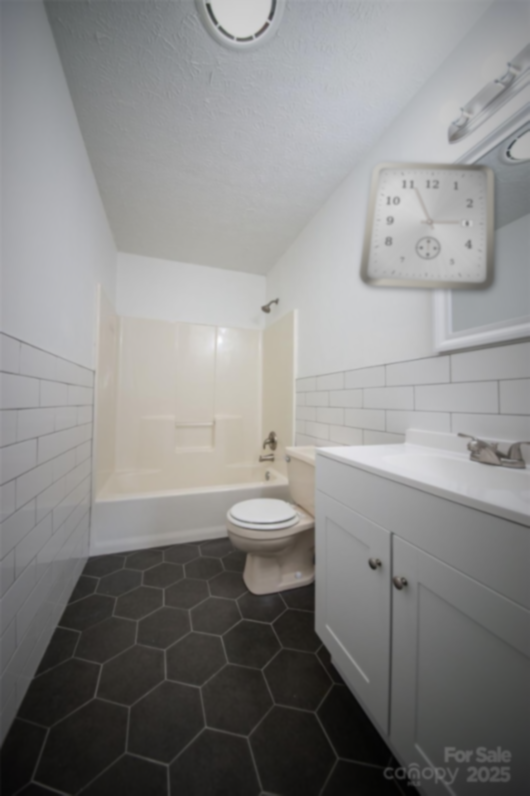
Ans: 2:56
